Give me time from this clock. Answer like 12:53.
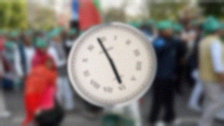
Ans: 5:59
